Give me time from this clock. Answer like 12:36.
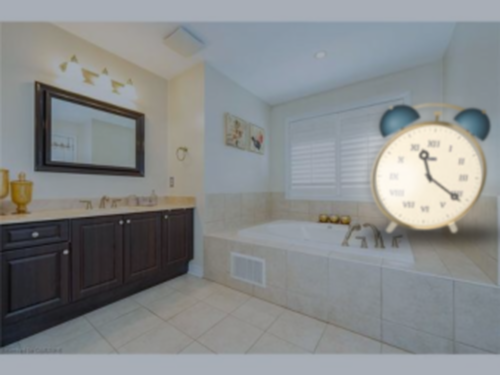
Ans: 11:21
